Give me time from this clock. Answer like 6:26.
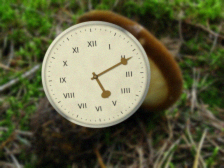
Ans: 5:11
